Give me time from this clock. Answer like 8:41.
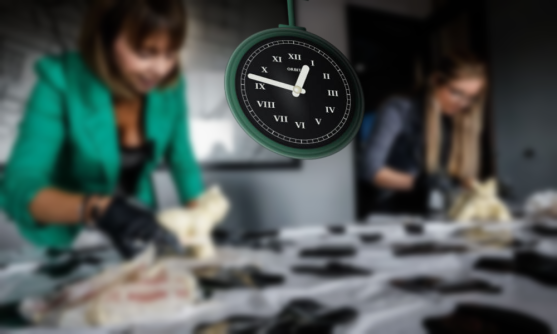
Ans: 12:47
